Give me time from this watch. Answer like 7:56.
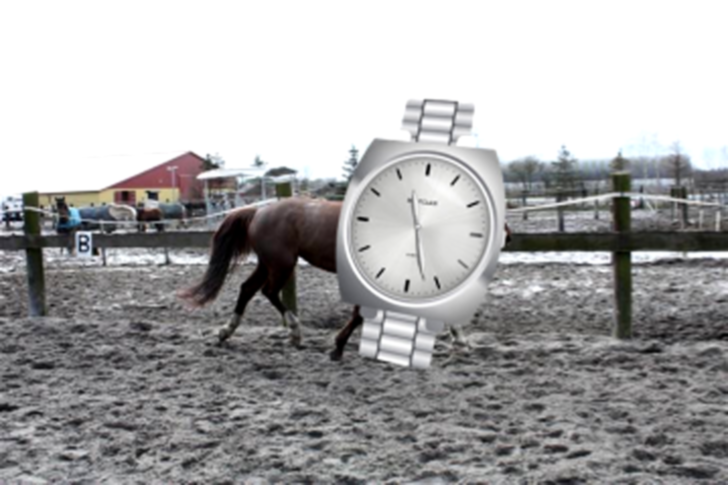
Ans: 11:27
